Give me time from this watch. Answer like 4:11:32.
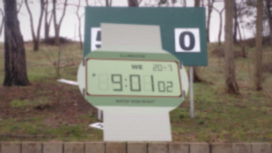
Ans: 9:01:02
